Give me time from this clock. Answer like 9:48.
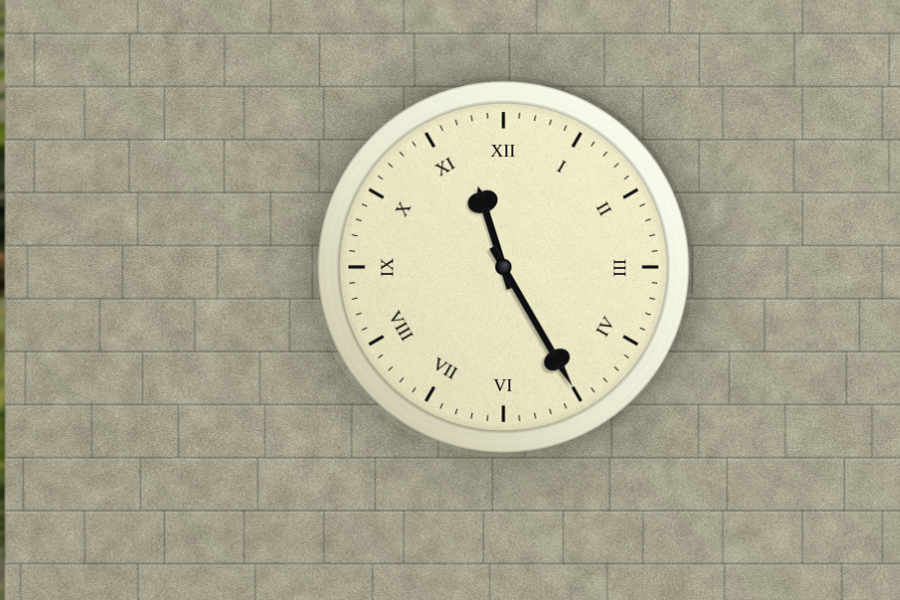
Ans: 11:25
